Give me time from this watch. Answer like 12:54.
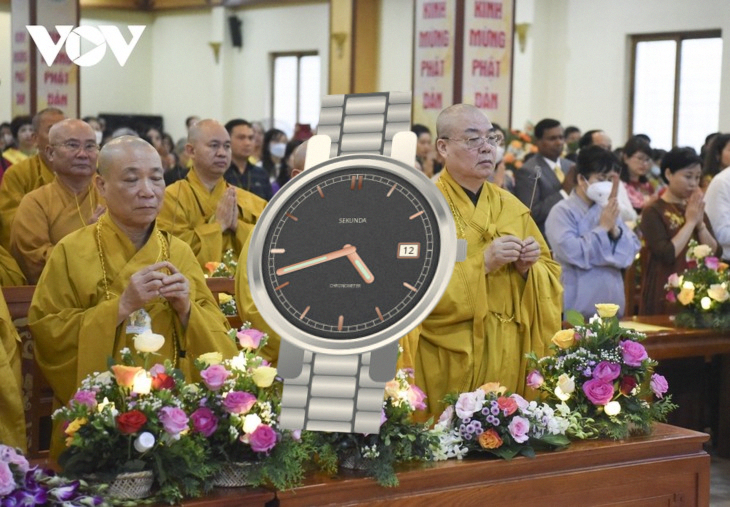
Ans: 4:42
